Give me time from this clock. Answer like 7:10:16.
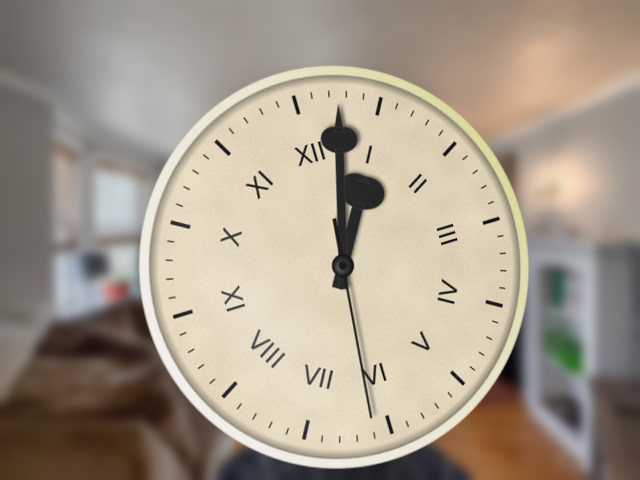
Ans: 1:02:31
